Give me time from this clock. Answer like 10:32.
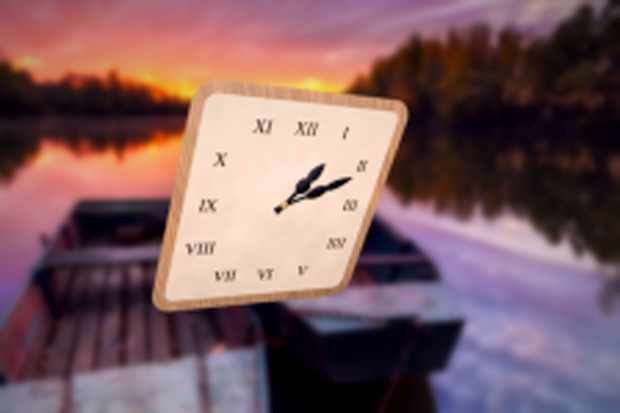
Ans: 1:11
